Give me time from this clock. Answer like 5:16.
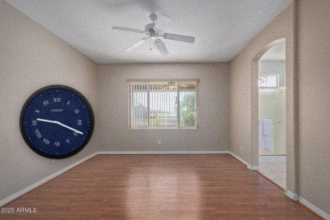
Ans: 9:19
